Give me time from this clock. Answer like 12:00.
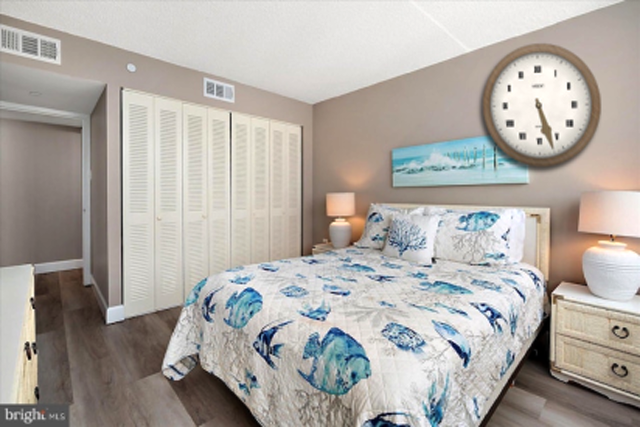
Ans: 5:27
